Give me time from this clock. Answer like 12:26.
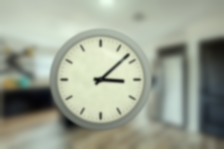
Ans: 3:08
